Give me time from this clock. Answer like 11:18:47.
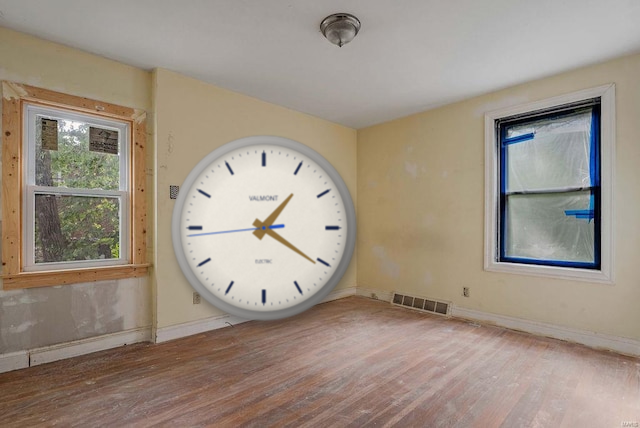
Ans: 1:20:44
